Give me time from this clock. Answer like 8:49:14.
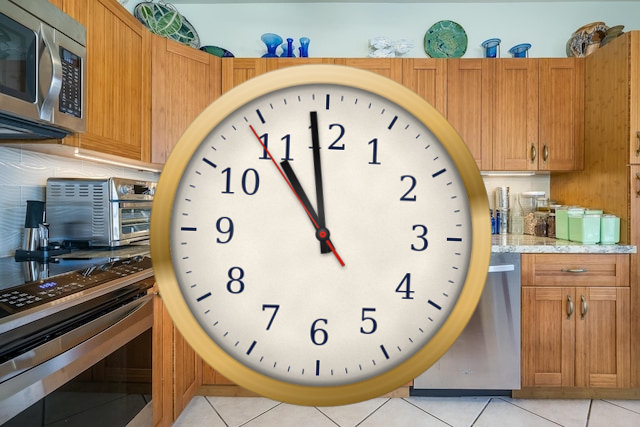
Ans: 10:58:54
